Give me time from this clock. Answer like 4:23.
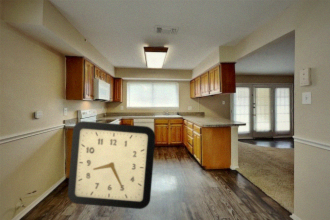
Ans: 8:25
